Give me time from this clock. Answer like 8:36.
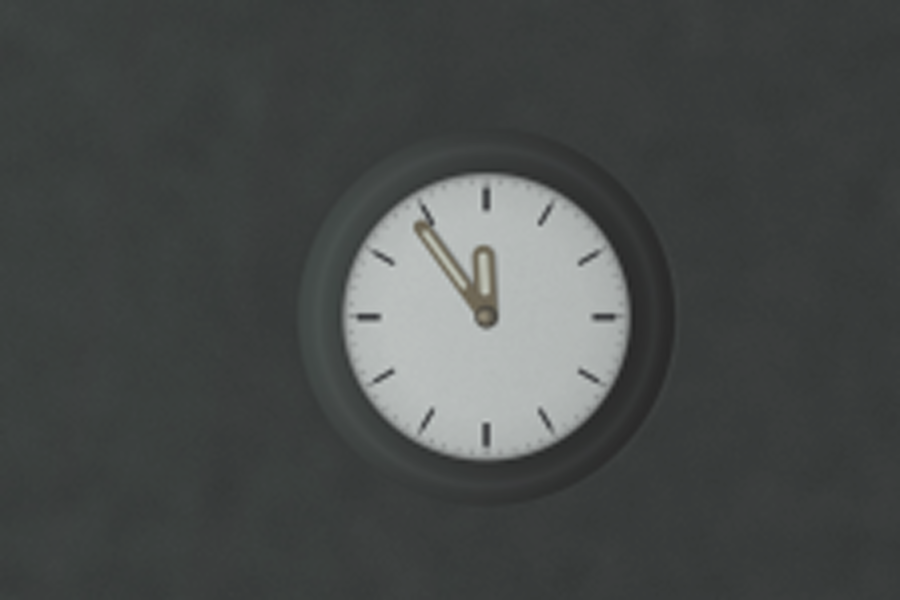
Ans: 11:54
